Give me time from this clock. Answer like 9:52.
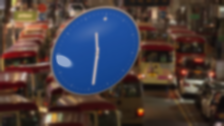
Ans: 11:29
